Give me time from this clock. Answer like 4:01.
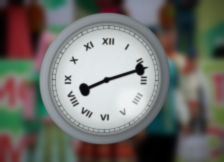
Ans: 8:12
